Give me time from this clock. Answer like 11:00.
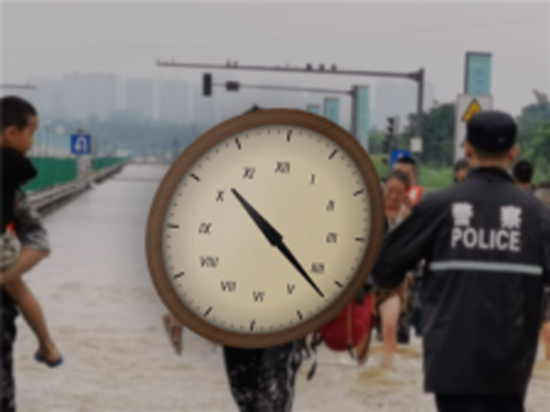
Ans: 10:22
